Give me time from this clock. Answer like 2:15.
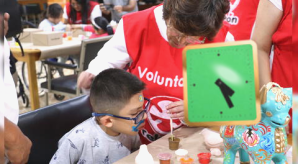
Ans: 4:26
